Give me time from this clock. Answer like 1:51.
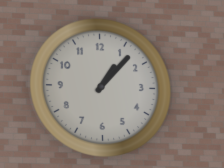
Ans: 1:07
